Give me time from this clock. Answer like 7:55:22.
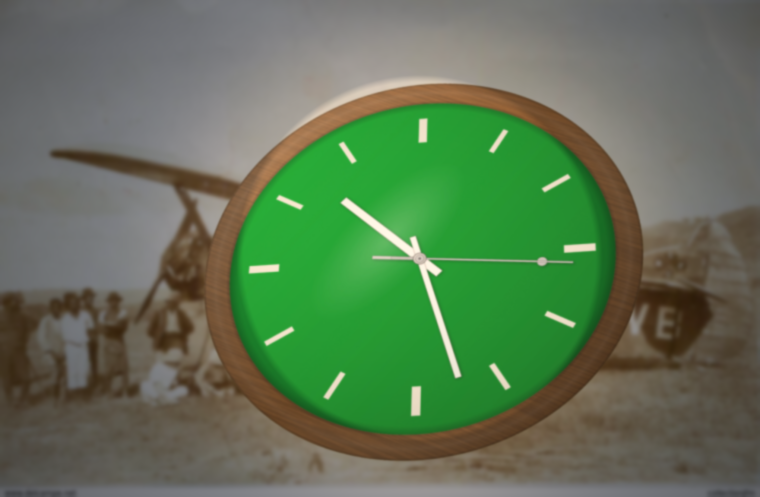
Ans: 10:27:16
